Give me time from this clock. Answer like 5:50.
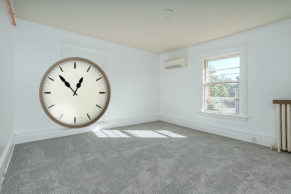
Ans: 12:53
